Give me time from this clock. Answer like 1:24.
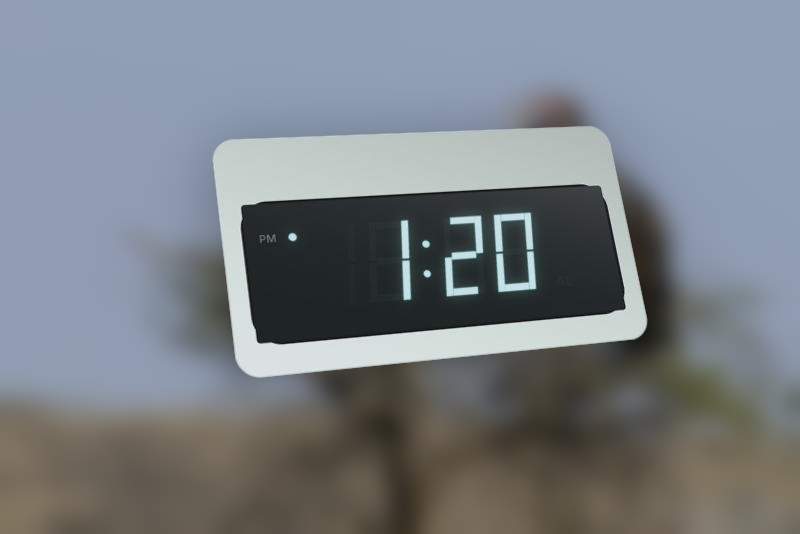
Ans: 1:20
